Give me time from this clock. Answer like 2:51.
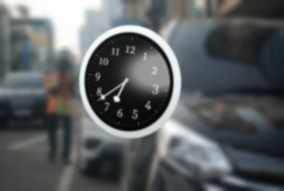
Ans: 6:38
